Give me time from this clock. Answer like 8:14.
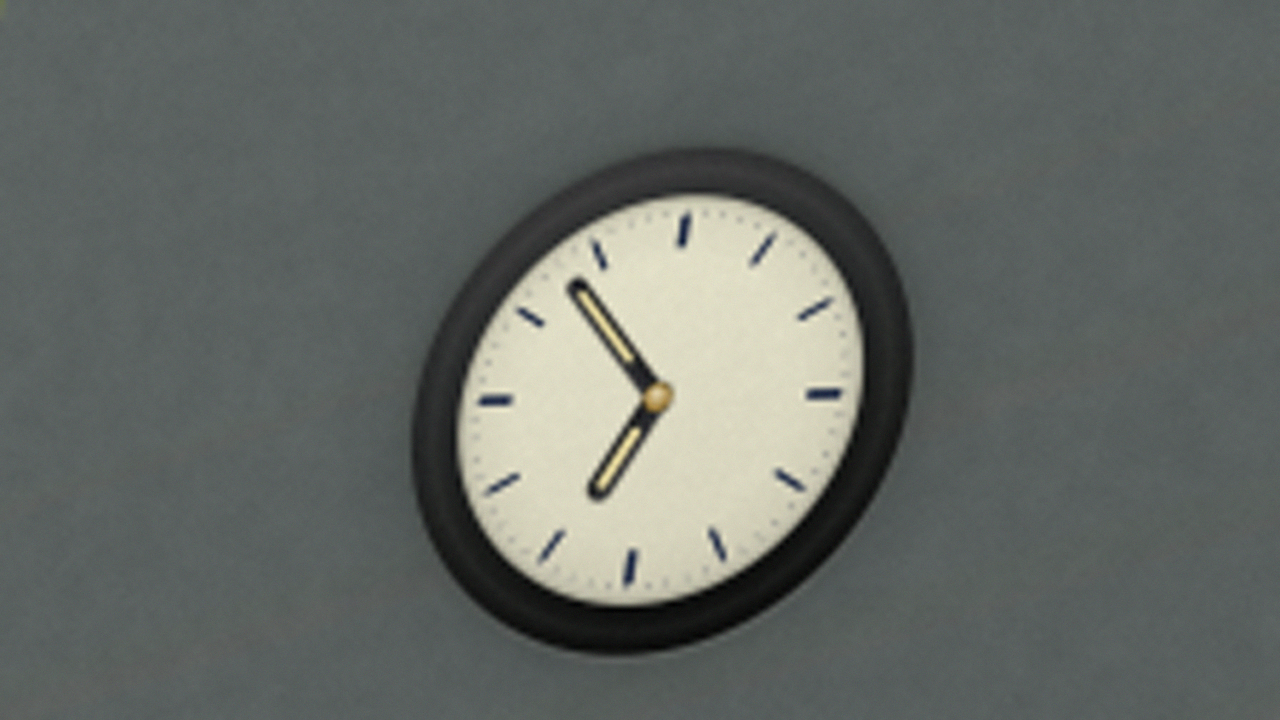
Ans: 6:53
